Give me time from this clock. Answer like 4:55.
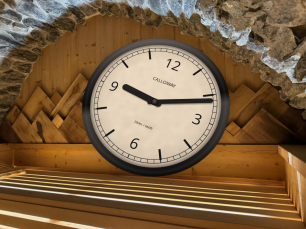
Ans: 9:11
